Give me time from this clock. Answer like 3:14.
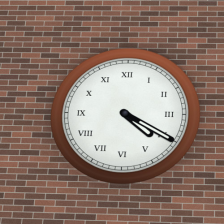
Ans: 4:20
